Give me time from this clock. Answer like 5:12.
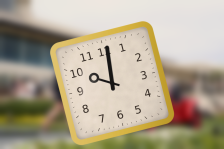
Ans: 10:01
